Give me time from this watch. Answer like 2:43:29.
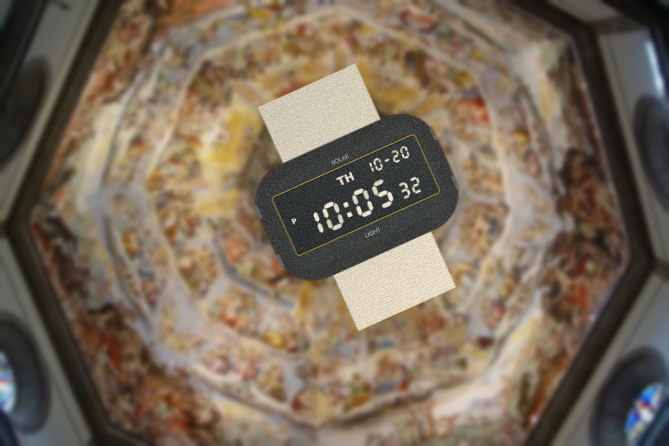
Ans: 10:05:32
